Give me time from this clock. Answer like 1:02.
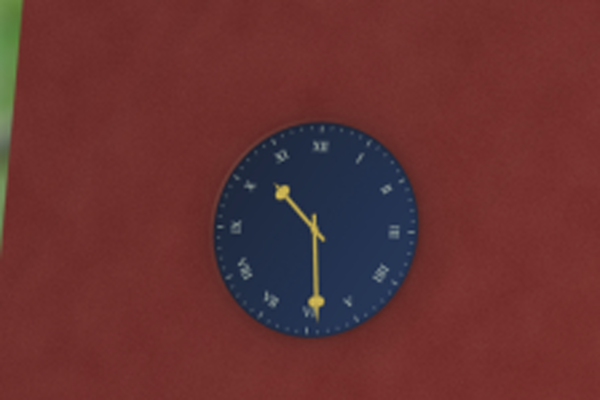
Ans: 10:29
